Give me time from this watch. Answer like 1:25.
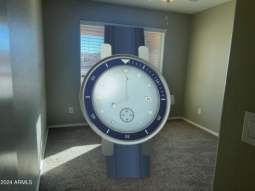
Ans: 8:00
